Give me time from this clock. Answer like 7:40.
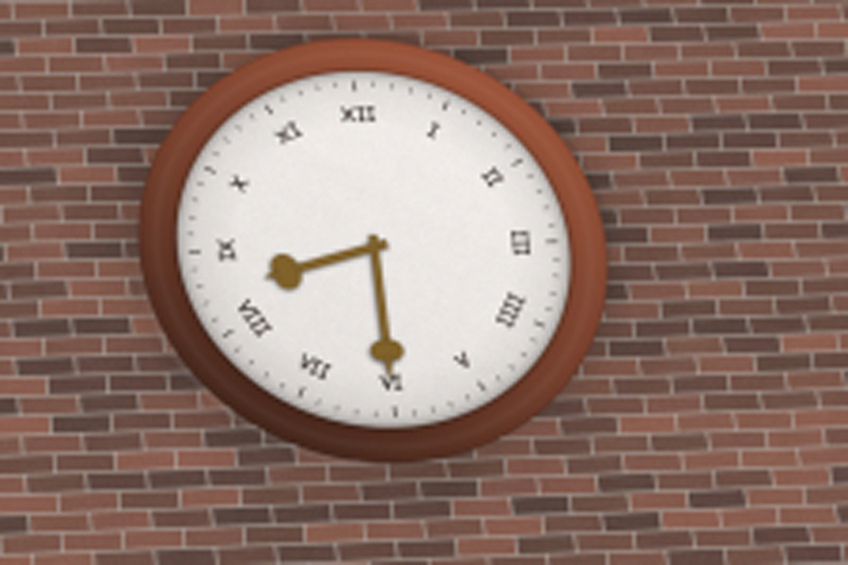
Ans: 8:30
